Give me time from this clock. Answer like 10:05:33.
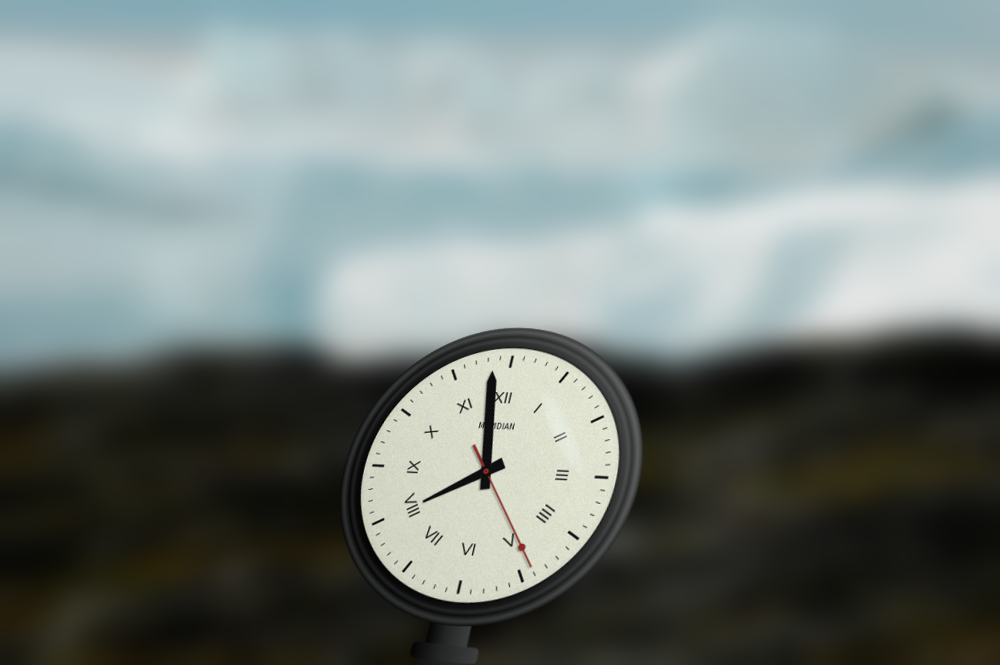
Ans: 7:58:24
